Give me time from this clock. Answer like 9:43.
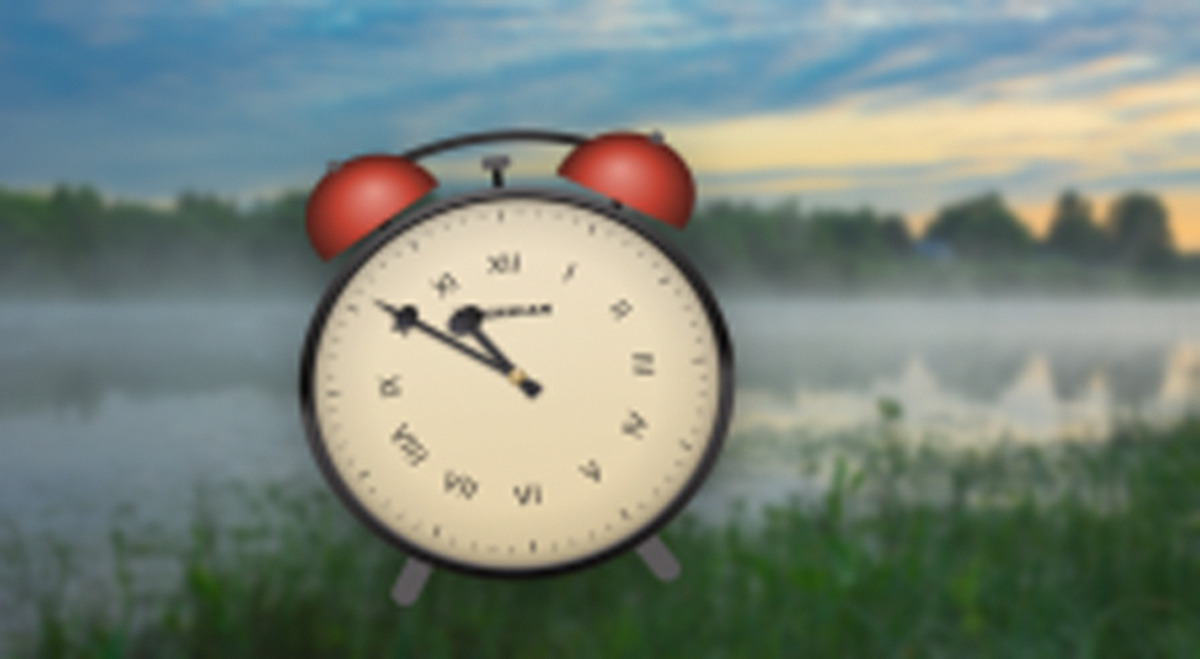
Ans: 10:51
